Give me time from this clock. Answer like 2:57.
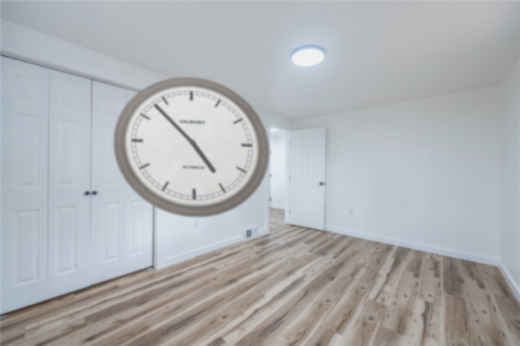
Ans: 4:53
